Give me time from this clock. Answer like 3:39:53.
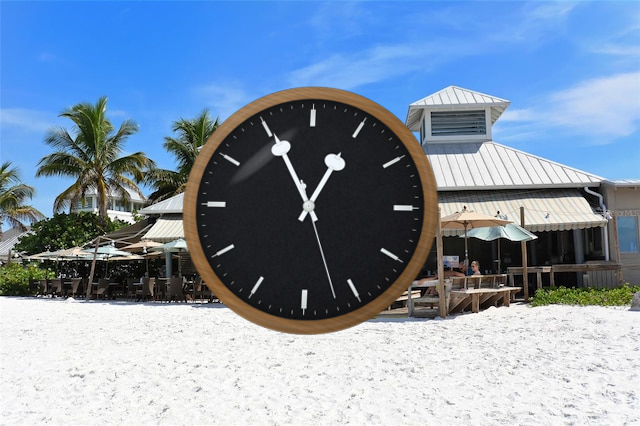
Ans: 12:55:27
